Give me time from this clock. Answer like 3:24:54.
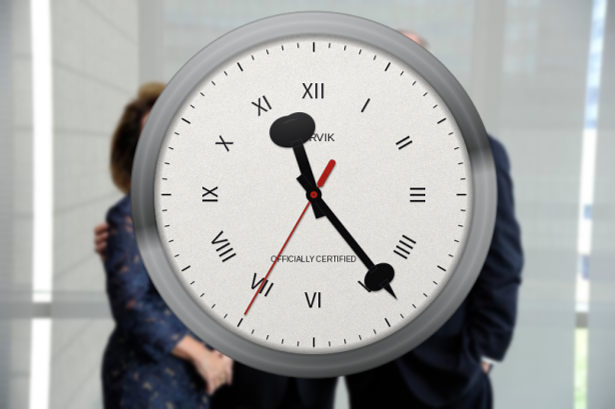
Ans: 11:23:35
